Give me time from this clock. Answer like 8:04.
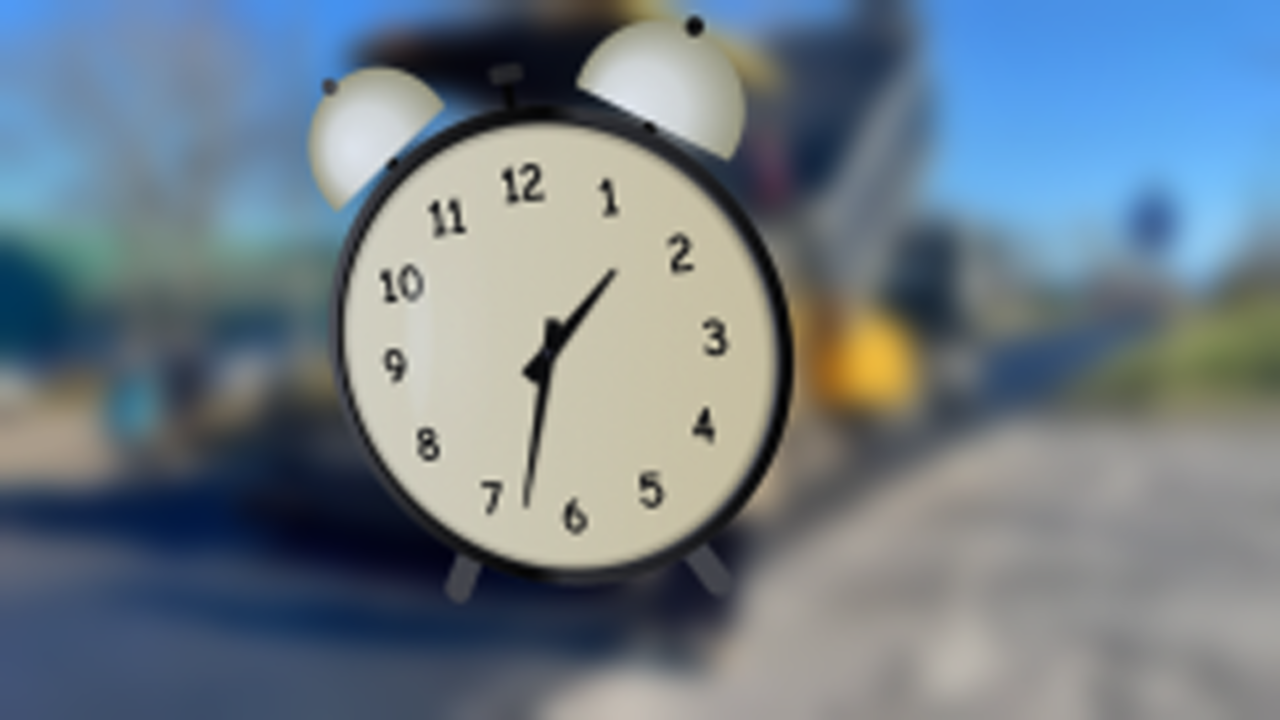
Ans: 1:33
